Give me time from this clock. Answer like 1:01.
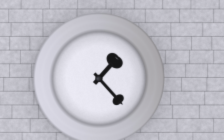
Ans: 1:23
